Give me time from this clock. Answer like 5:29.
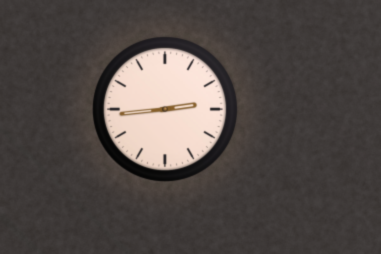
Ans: 2:44
